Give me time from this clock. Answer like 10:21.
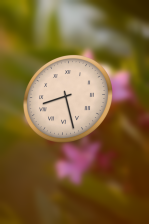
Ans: 8:27
